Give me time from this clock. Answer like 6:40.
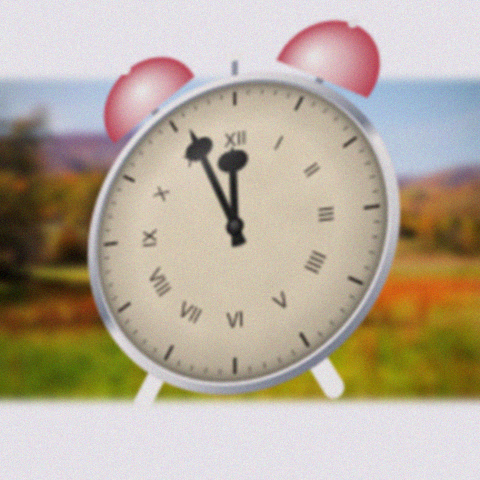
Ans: 11:56
